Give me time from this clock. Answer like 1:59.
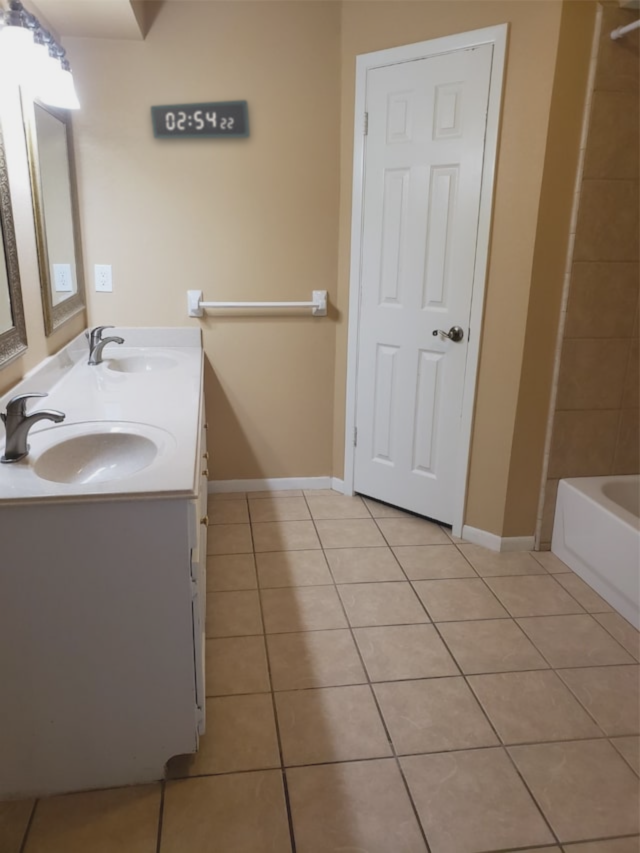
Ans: 2:54
